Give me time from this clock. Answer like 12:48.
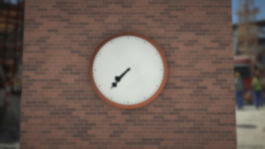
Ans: 7:37
